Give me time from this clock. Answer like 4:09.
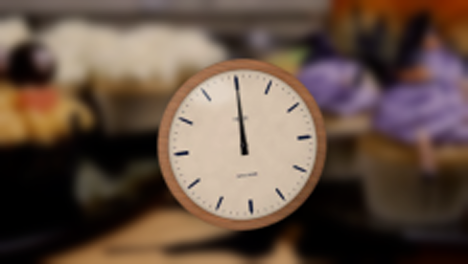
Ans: 12:00
